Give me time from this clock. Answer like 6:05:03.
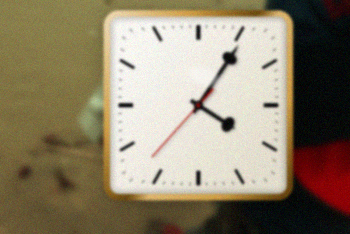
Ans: 4:05:37
